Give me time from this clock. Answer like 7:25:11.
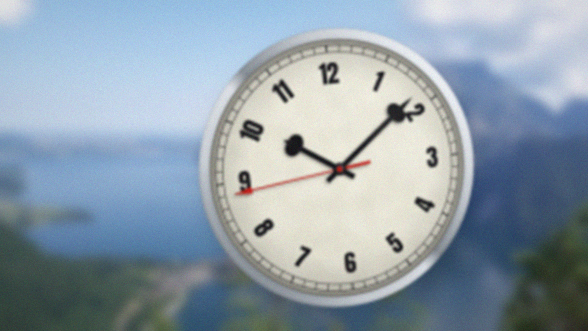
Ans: 10:08:44
